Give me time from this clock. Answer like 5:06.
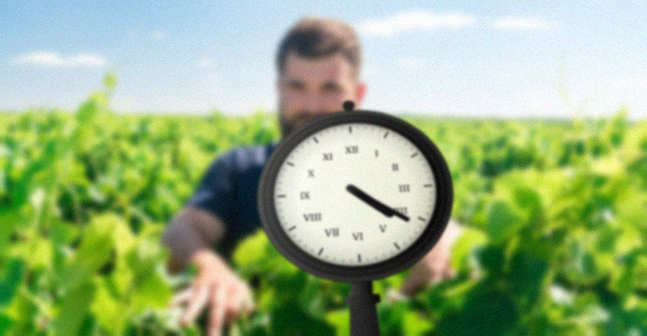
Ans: 4:21
